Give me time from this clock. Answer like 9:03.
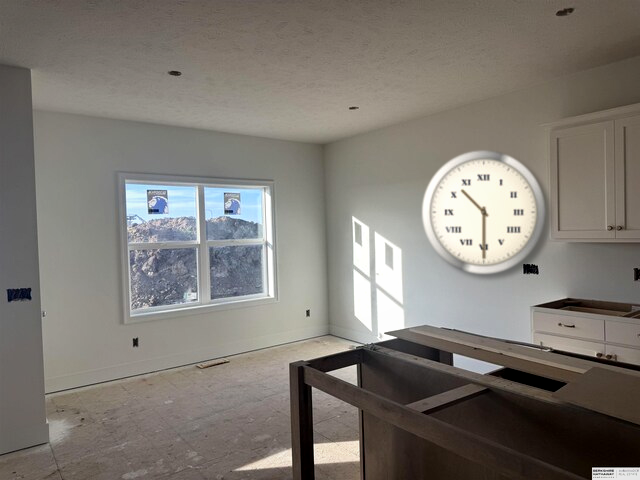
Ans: 10:30
